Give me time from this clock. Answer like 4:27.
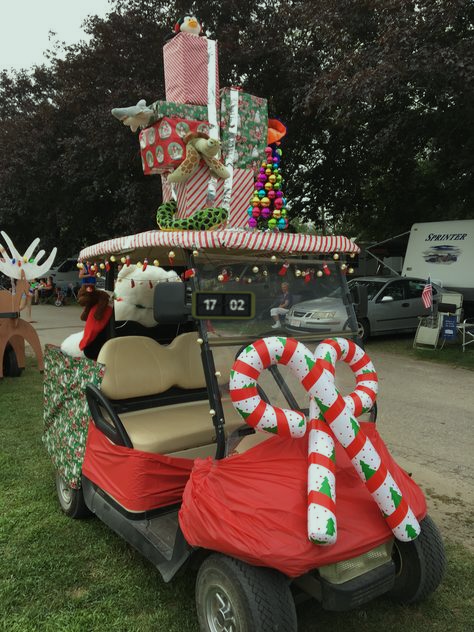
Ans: 17:02
